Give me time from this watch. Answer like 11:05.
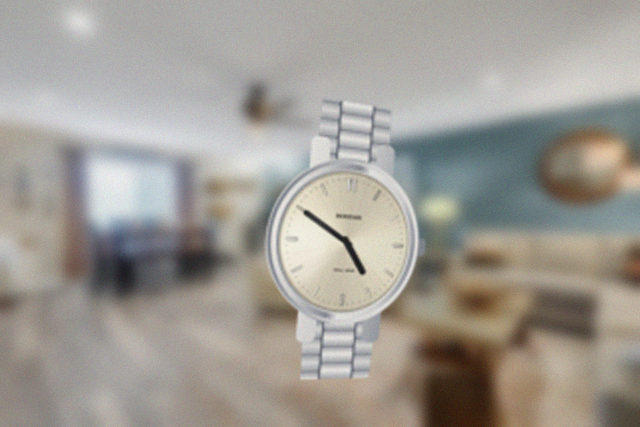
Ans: 4:50
